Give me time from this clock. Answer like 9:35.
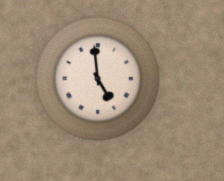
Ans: 4:59
